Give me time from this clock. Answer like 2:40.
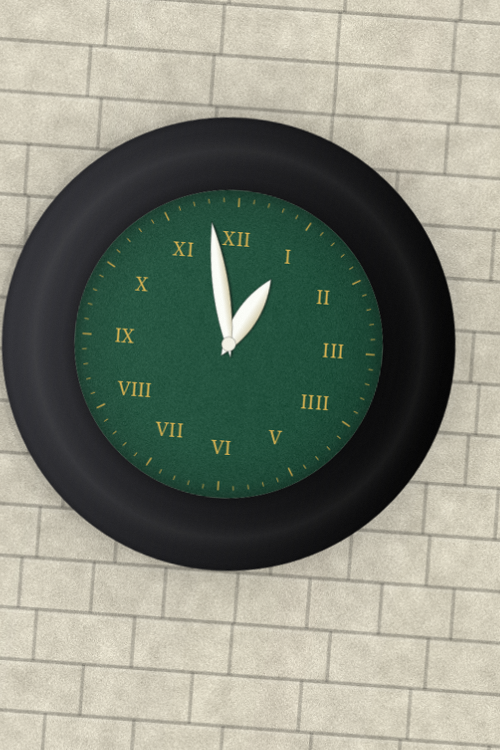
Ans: 12:58
